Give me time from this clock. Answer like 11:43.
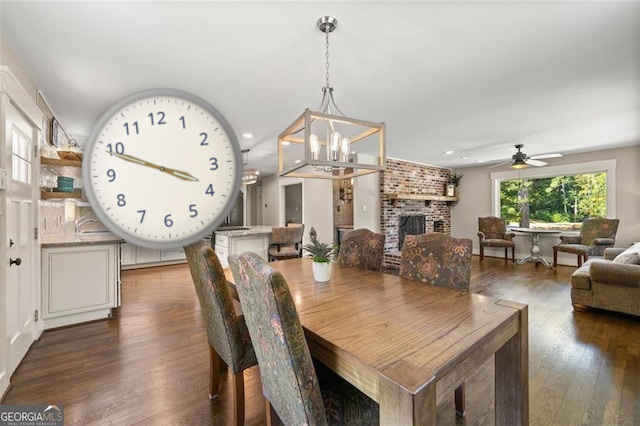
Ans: 3:49
